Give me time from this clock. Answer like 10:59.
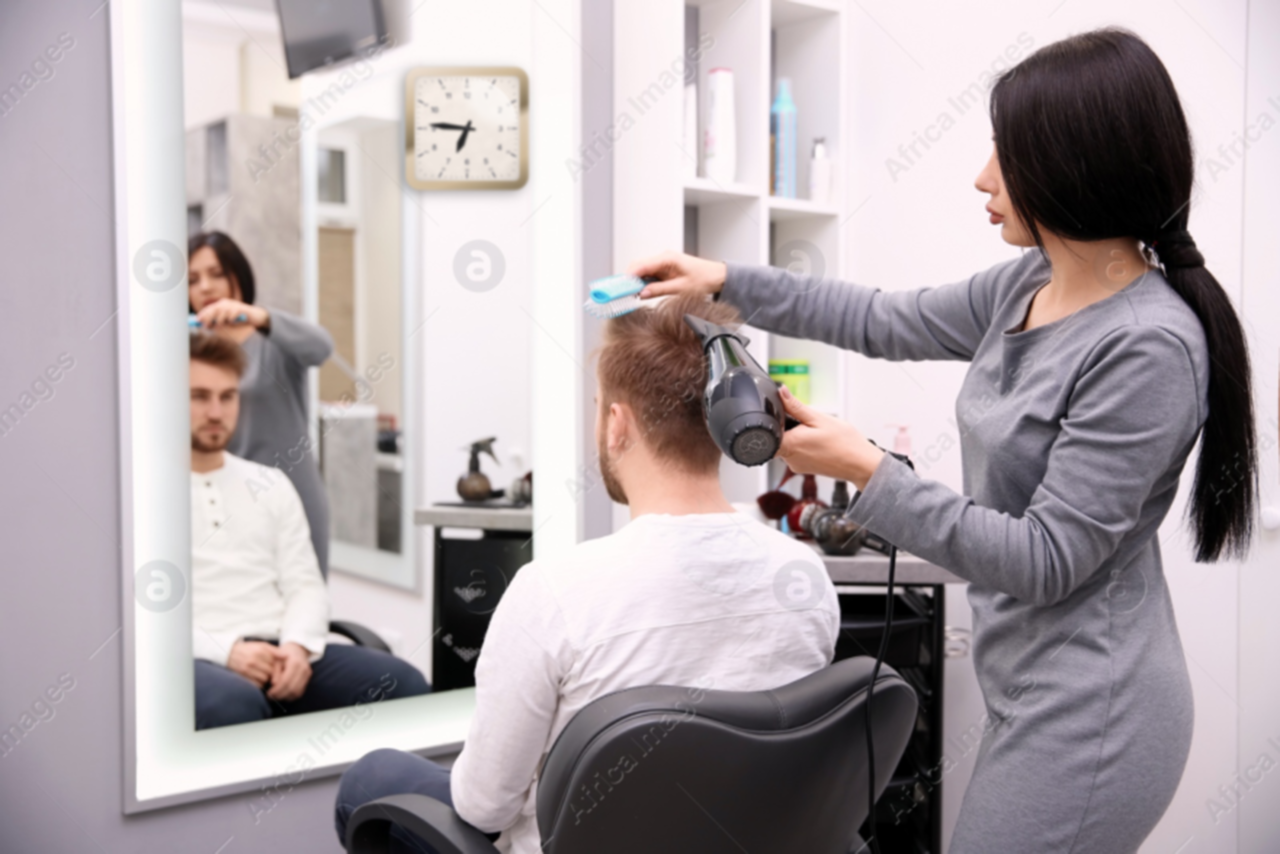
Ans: 6:46
